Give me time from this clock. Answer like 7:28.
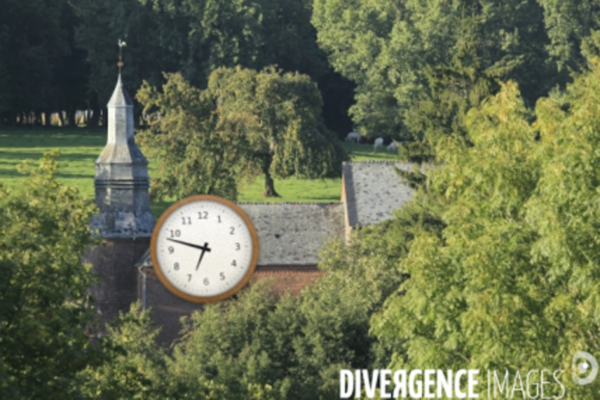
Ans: 6:48
